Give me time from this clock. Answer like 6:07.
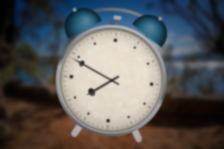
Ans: 7:49
